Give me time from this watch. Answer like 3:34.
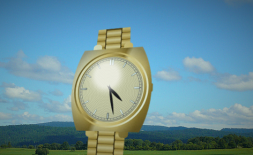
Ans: 4:28
